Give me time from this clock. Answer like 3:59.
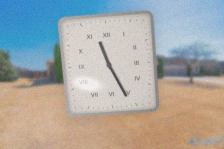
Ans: 11:26
